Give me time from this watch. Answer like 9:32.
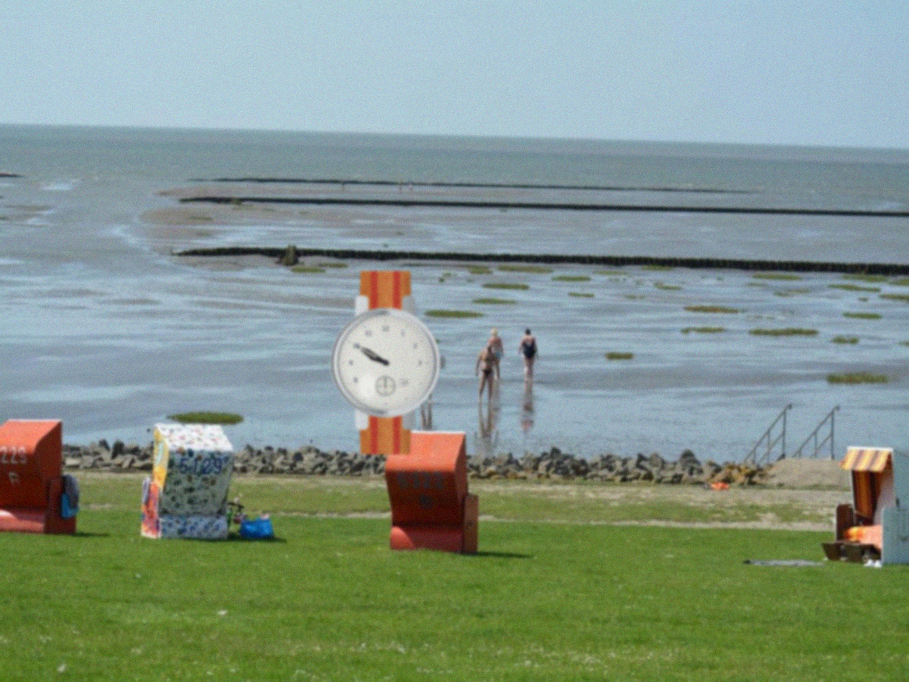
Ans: 9:50
